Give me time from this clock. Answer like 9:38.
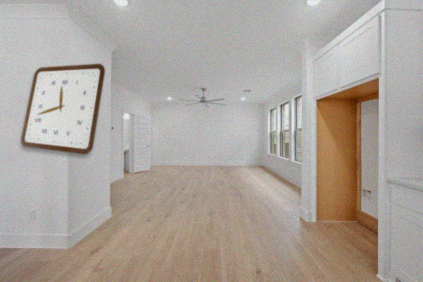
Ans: 11:42
